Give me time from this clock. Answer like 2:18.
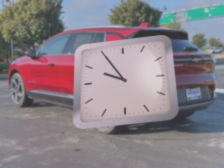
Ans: 9:55
